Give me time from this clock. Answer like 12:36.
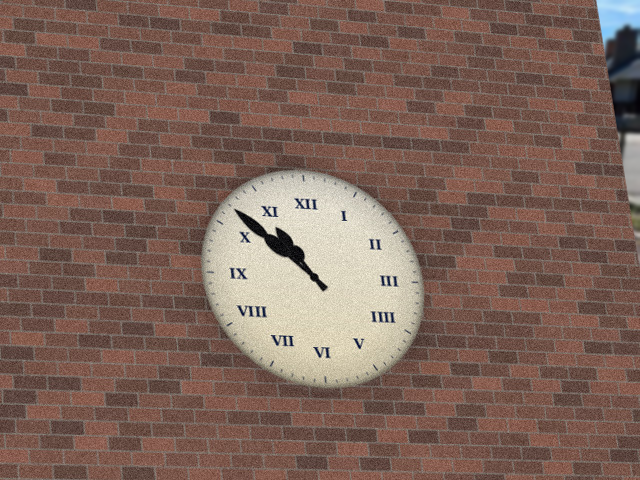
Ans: 10:52
